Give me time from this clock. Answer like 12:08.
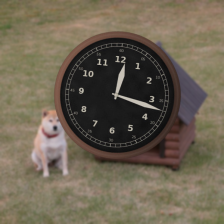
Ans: 12:17
